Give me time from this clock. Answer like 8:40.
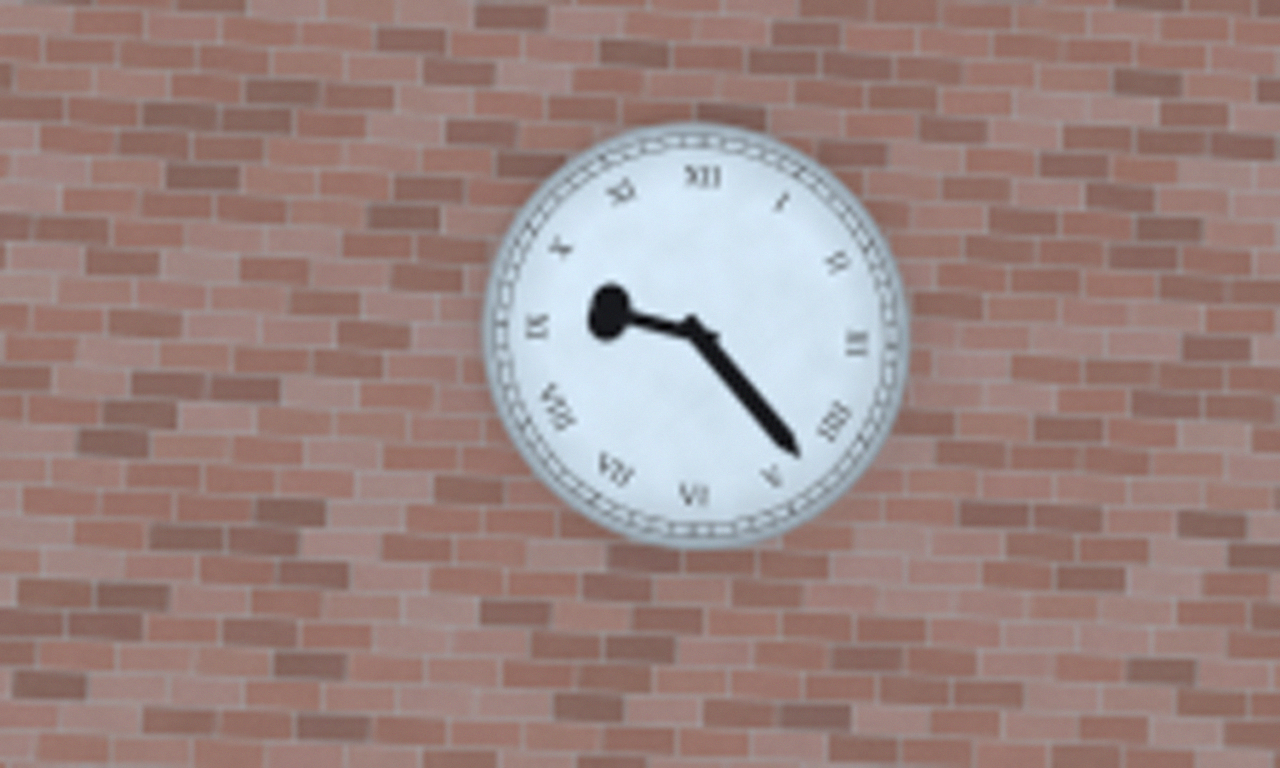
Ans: 9:23
